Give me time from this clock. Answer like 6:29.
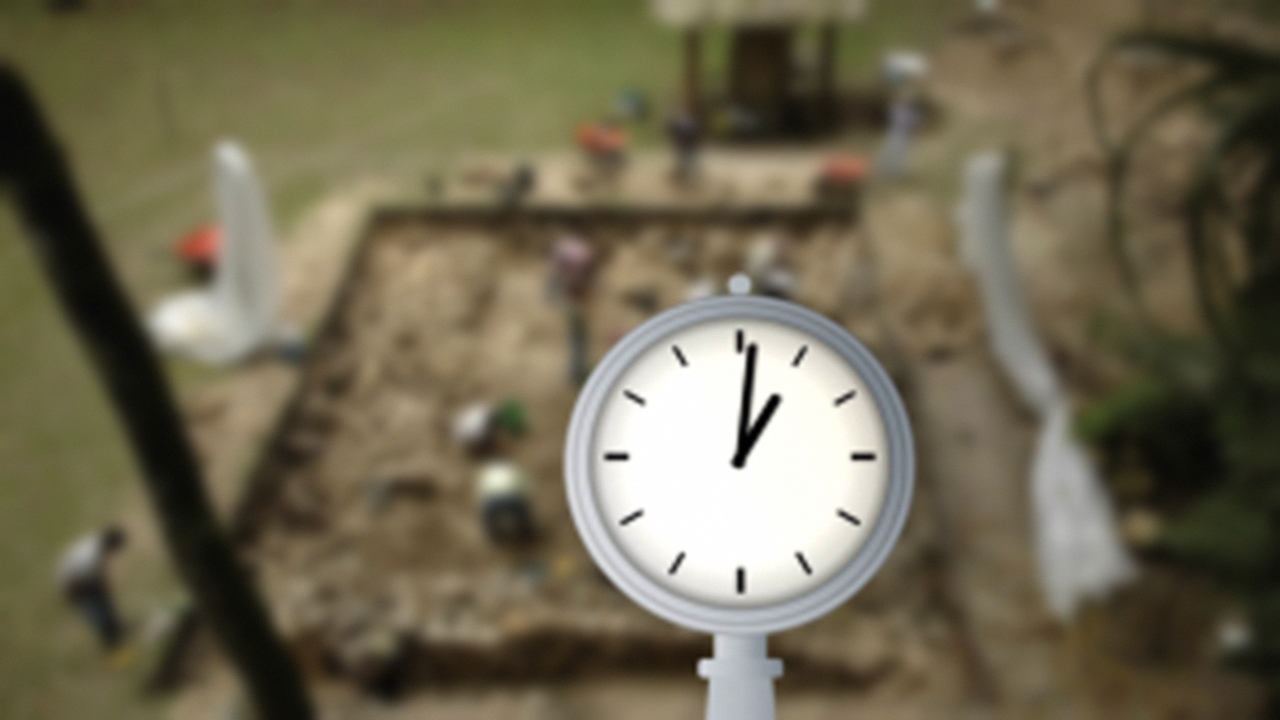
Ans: 1:01
